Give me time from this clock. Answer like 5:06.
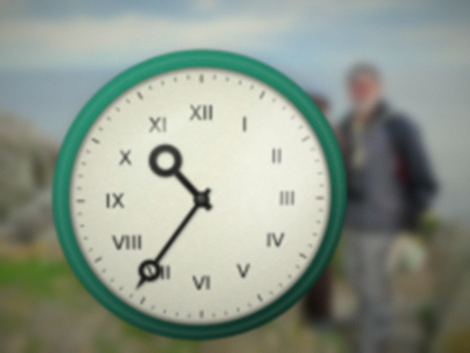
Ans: 10:36
